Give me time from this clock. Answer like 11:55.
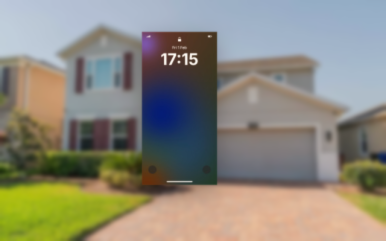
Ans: 17:15
